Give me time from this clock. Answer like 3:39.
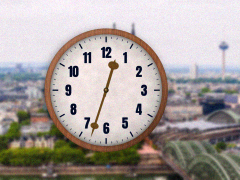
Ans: 12:33
